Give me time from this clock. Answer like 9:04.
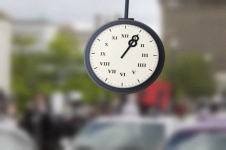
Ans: 1:05
